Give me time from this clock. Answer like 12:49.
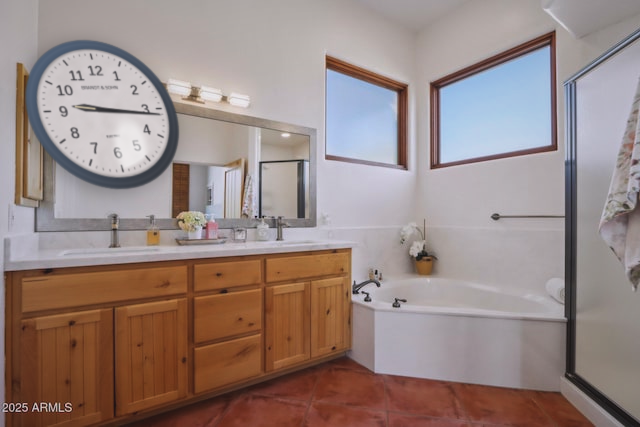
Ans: 9:16
